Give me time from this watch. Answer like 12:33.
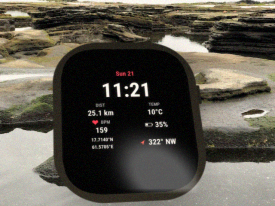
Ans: 11:21
